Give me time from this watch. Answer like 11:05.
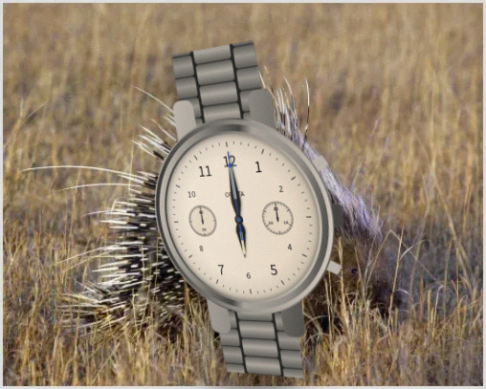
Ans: 6:00
